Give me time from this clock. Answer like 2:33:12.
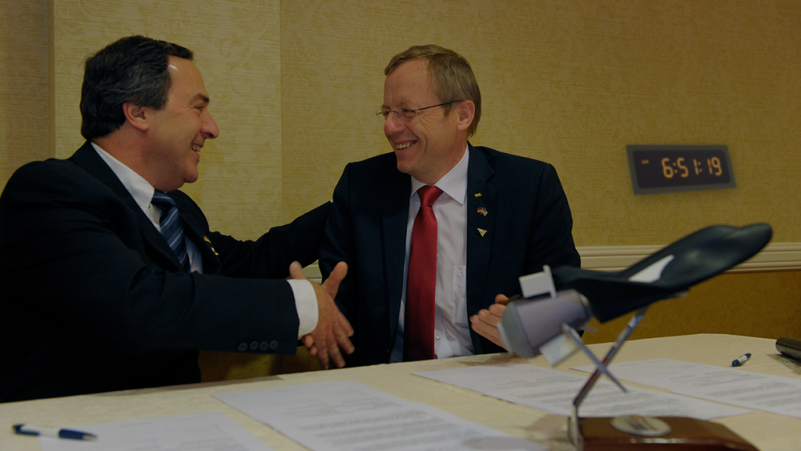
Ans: 6:51:19
